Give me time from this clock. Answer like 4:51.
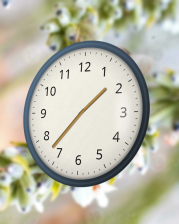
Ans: 1:37
